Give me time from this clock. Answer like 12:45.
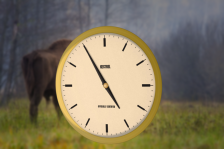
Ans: 4:55
